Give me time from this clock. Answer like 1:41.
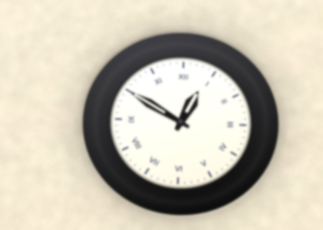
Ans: 12:50
